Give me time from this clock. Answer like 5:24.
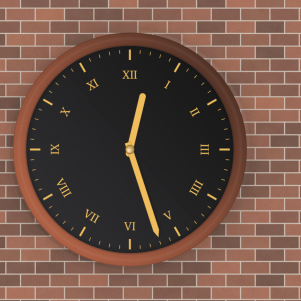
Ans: 12:27
